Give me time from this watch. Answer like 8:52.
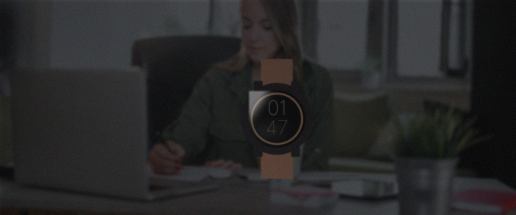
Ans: 1:47
